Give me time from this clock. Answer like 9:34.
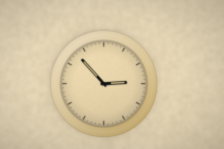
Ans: 2:53
